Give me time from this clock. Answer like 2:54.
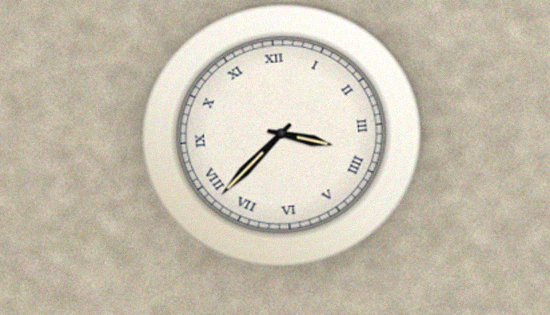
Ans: 3:38
